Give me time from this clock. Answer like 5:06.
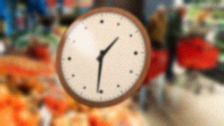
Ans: 1:31
